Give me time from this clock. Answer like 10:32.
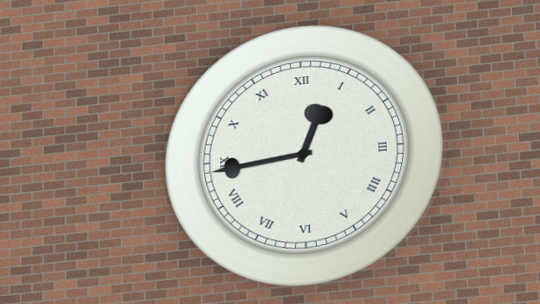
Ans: 12:44
